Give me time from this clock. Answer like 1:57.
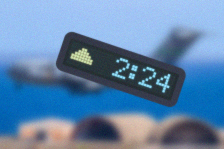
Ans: 2:24
